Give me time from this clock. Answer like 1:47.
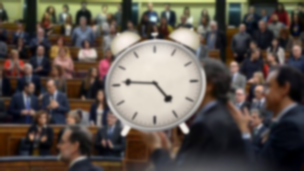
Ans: 4:46
